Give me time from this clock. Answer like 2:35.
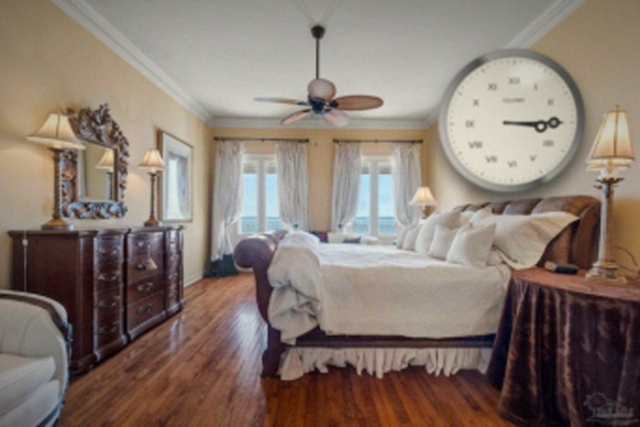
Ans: 3:15
